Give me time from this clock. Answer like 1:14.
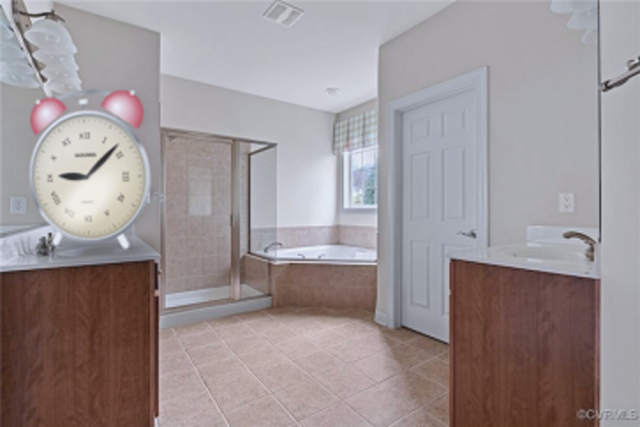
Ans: 9:08
